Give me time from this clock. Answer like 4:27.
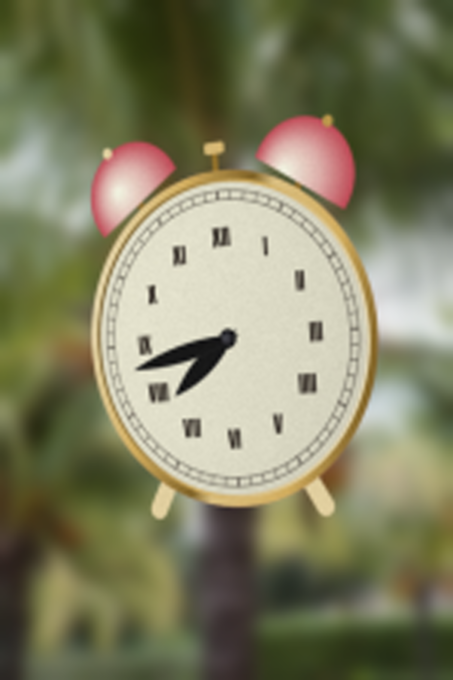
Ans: 7:43
